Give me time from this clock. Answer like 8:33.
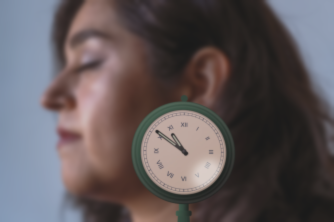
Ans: 10:51
